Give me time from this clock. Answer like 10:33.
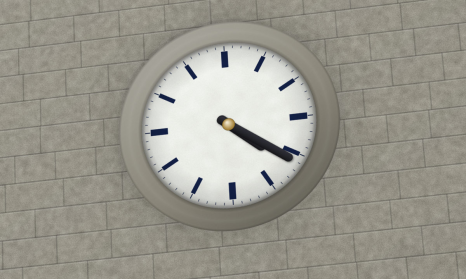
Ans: 4:21
